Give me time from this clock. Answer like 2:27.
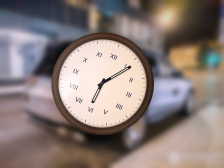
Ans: 6:06
